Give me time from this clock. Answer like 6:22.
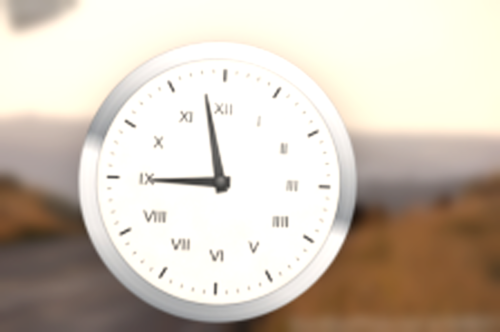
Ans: 8:58
